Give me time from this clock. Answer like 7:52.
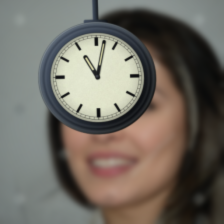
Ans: 11:02
